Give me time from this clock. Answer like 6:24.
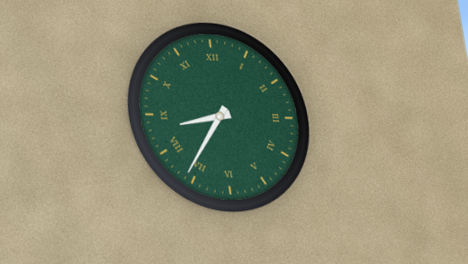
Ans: 8:36
